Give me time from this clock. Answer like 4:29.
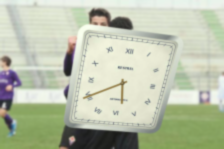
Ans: 5:40
